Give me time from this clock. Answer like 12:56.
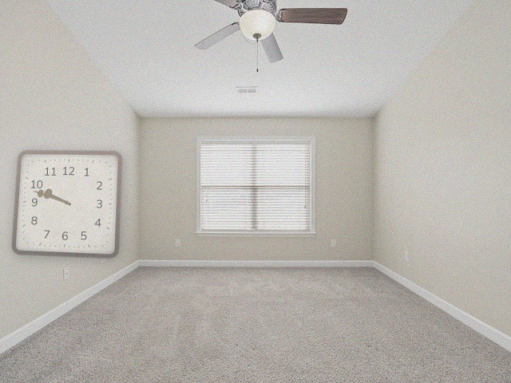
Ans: 9:48
